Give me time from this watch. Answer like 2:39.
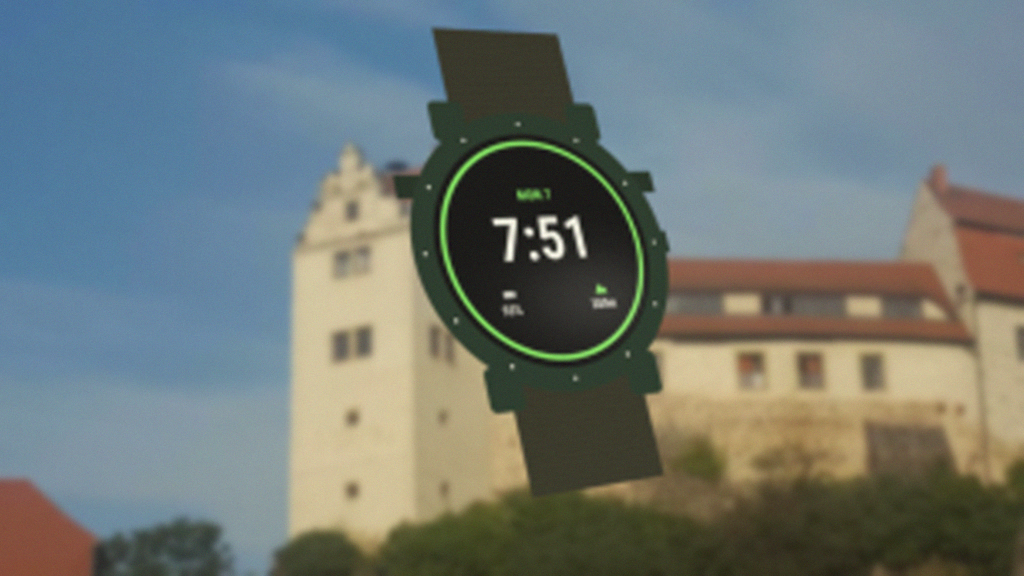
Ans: 7:51
